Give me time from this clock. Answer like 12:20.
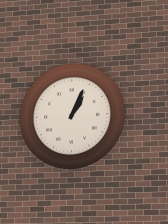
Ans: 1:04
